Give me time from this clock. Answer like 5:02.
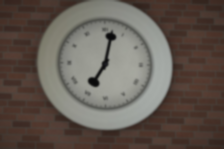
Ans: 7:02
